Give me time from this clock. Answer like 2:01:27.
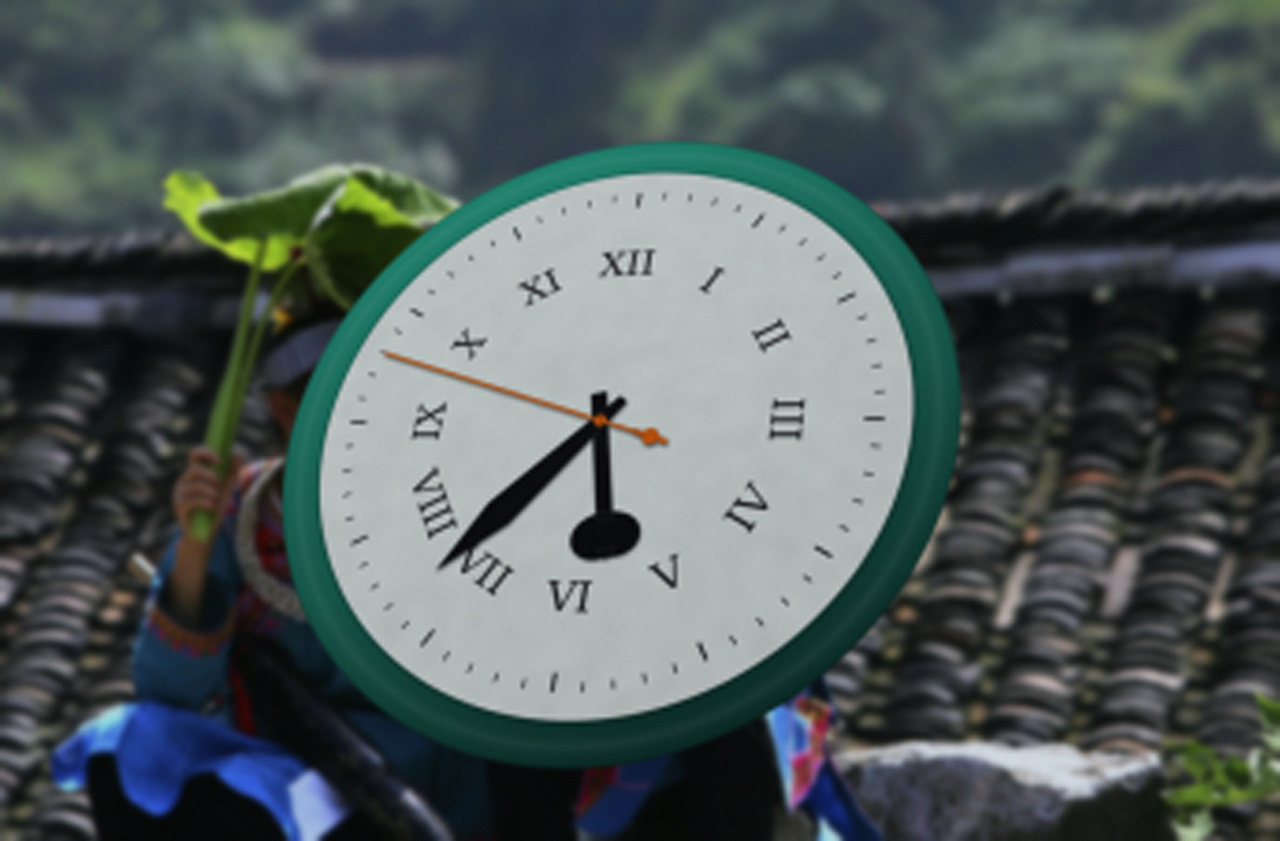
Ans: 5:36:48
